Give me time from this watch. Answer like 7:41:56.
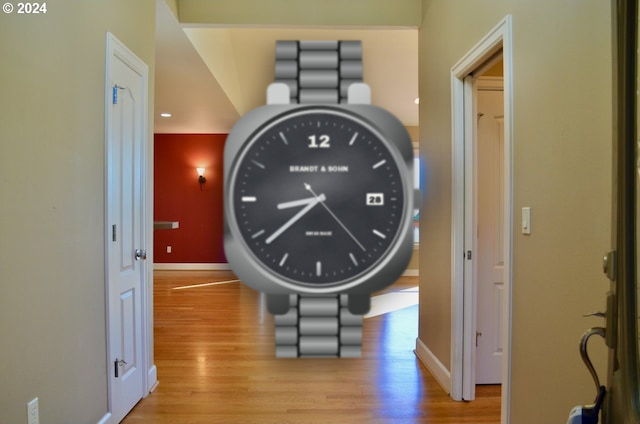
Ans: 8:38:23
